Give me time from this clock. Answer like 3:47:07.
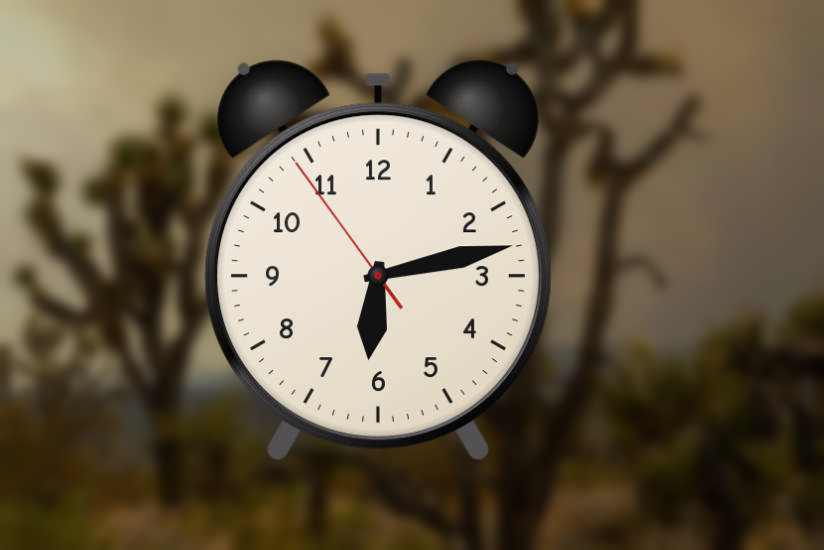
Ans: 6:12:54
